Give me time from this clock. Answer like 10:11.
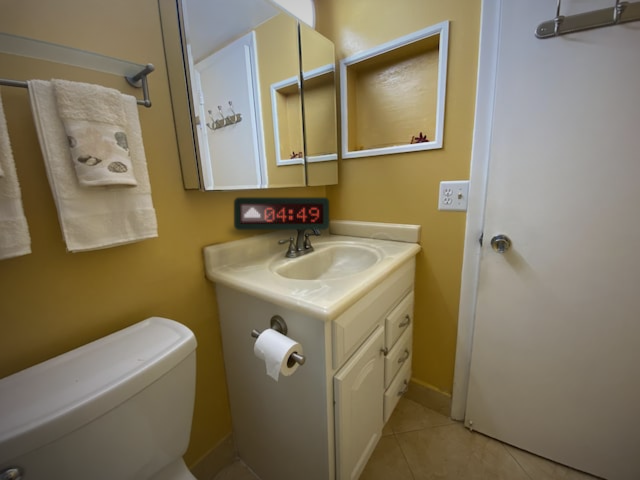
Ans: 4:49
